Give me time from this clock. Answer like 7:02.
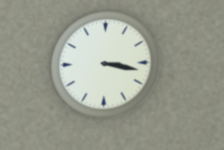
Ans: 3:17
